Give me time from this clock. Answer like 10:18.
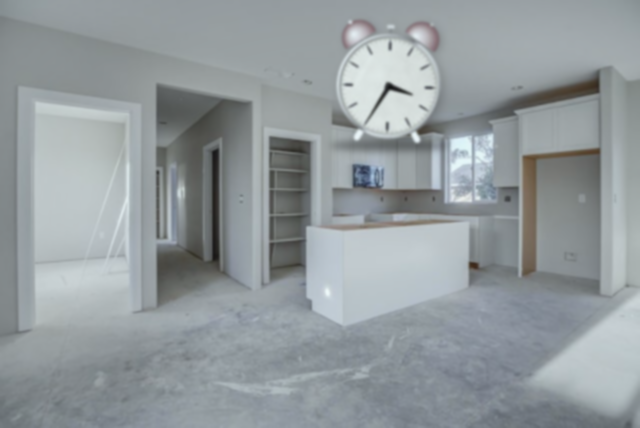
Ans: 3:35
